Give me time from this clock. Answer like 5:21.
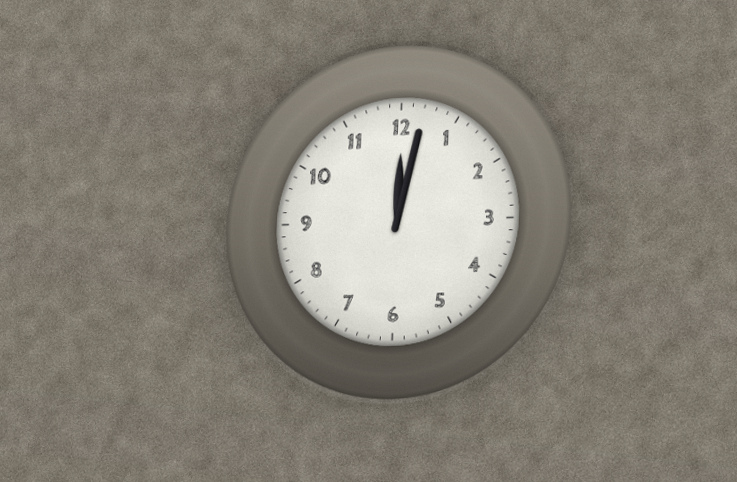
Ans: 12:02
